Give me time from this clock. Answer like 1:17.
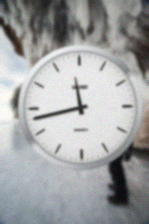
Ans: 11:43
